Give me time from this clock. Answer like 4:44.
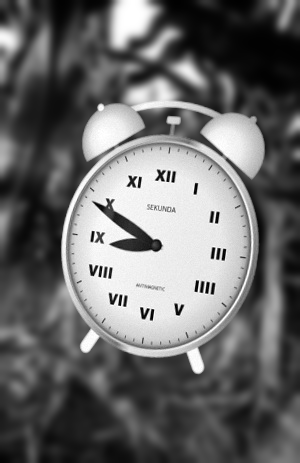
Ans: 8:49
